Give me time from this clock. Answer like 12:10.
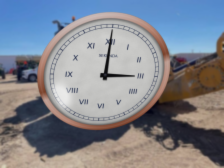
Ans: 3:00
